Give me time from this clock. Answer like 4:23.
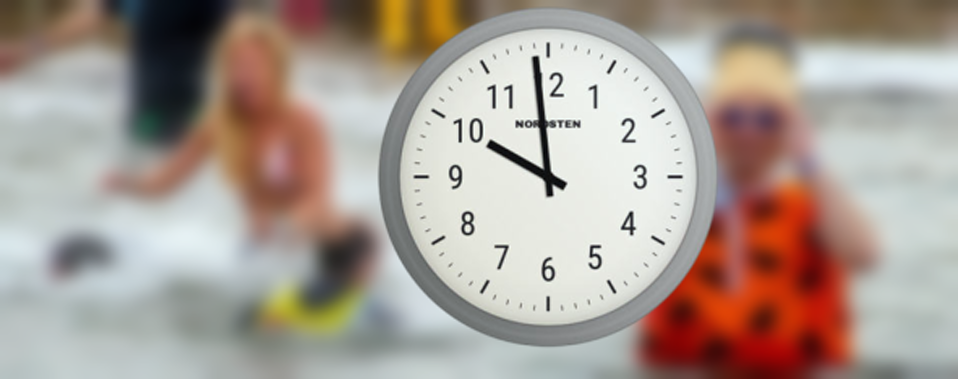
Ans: 9:59
